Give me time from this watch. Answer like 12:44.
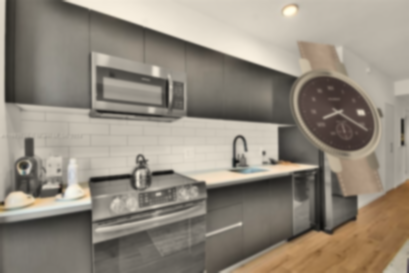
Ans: 8:21
